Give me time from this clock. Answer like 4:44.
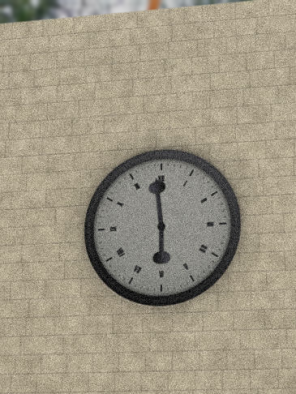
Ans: 5:59
